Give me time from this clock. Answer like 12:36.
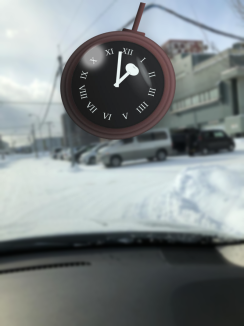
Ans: 12:58
